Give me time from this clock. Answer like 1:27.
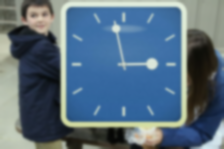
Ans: 2:58
